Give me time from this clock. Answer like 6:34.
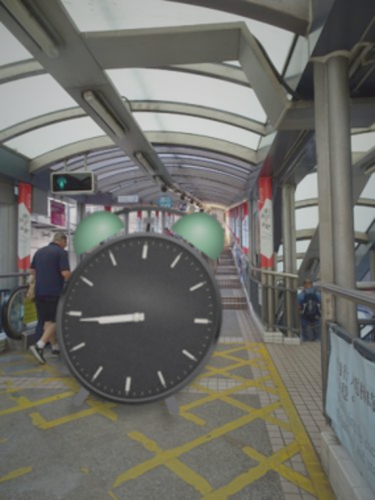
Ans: 8:44
